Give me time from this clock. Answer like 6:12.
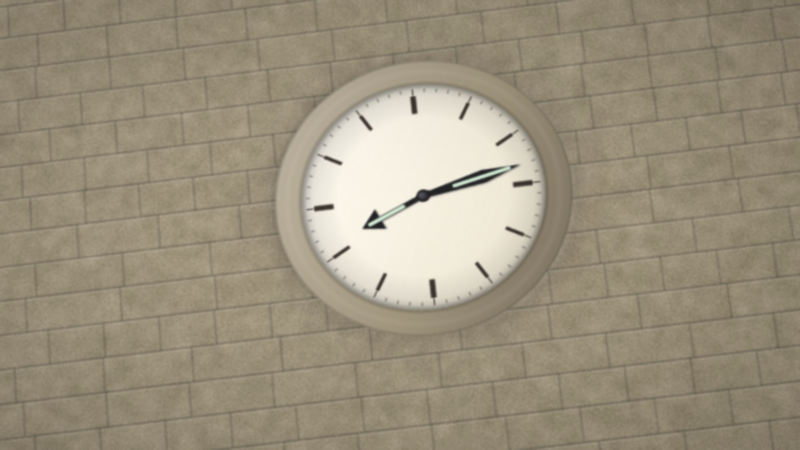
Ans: 8:13
